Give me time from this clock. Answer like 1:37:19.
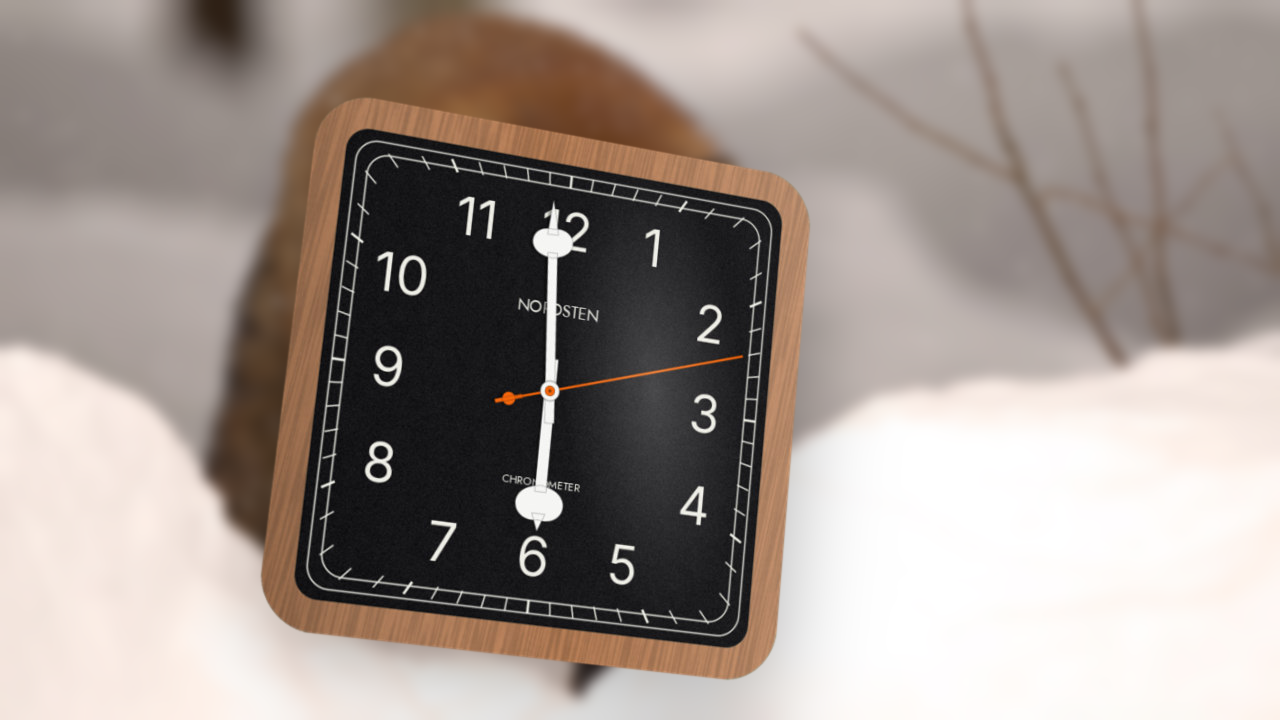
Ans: 5:59:12
